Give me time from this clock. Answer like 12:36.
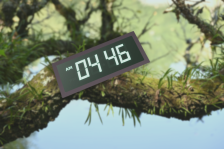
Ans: 4:46
